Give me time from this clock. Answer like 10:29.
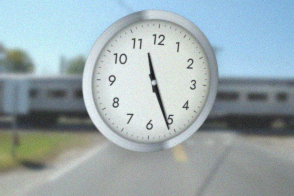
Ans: 11:26
